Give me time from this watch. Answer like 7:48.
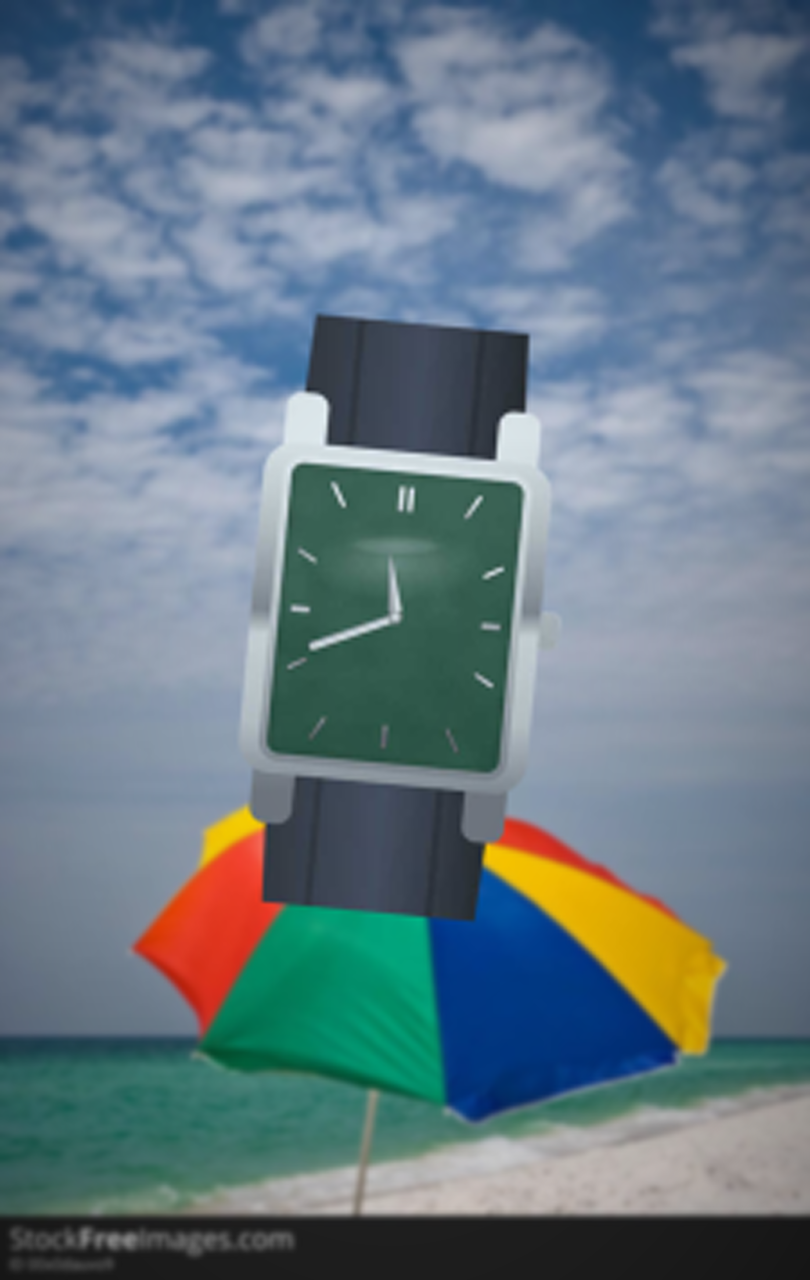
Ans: 11:41
